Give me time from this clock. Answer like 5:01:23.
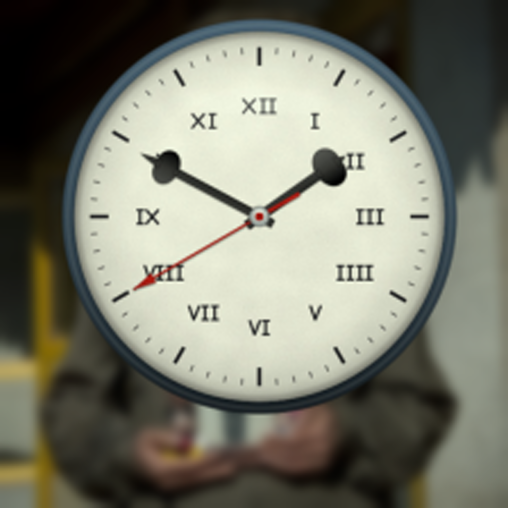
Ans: 1:49:40
